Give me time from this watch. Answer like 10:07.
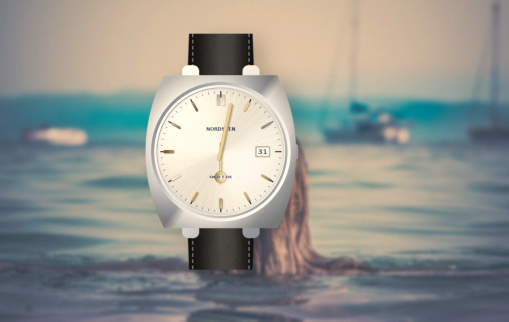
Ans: 6:02
